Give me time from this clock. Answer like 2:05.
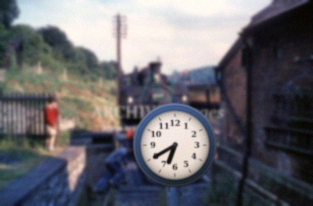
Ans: 6:40
